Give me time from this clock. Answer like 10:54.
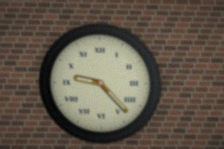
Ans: 9:23
